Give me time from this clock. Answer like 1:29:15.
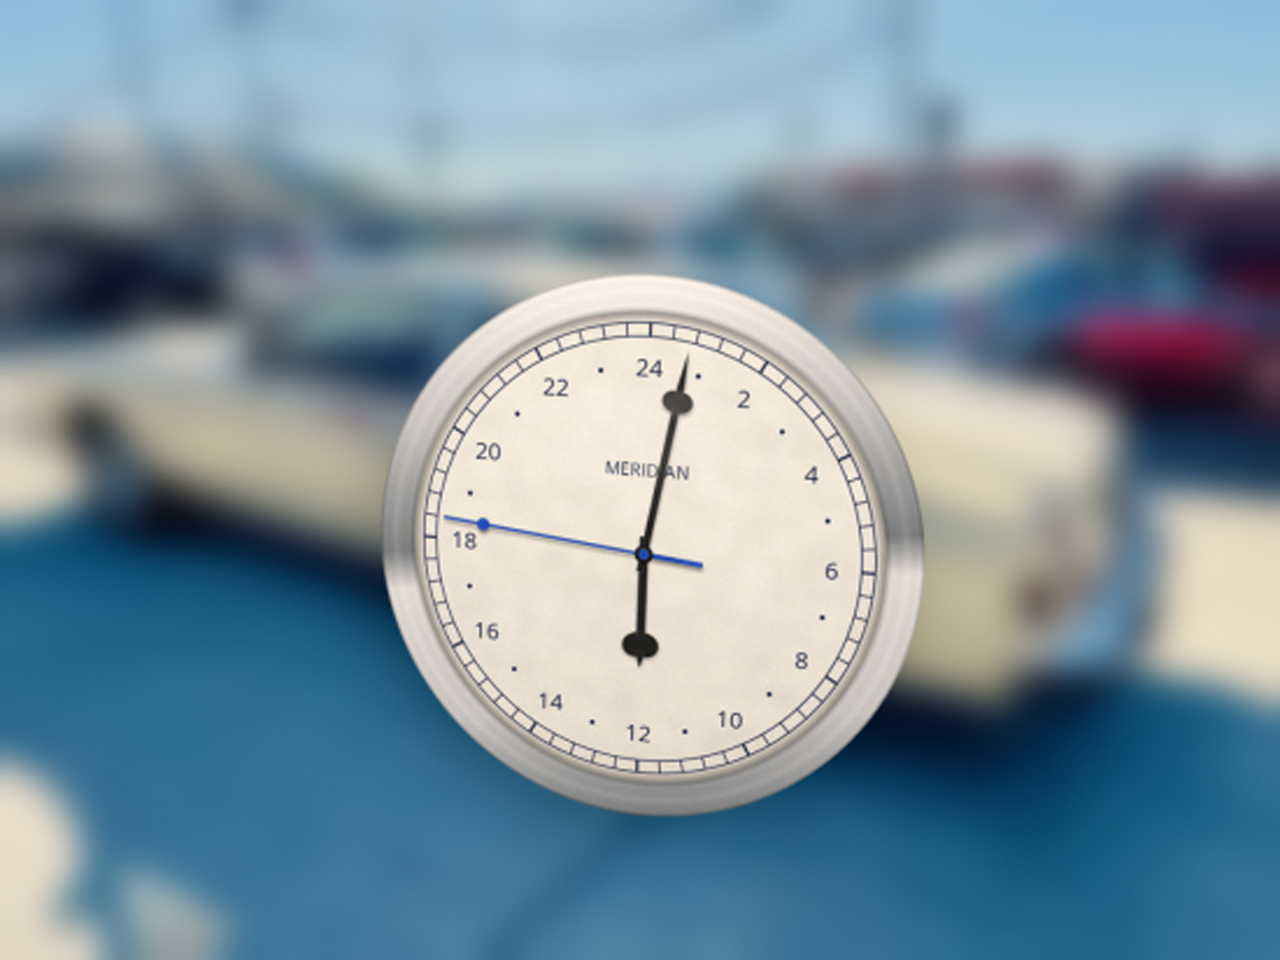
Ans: 12:01:46
